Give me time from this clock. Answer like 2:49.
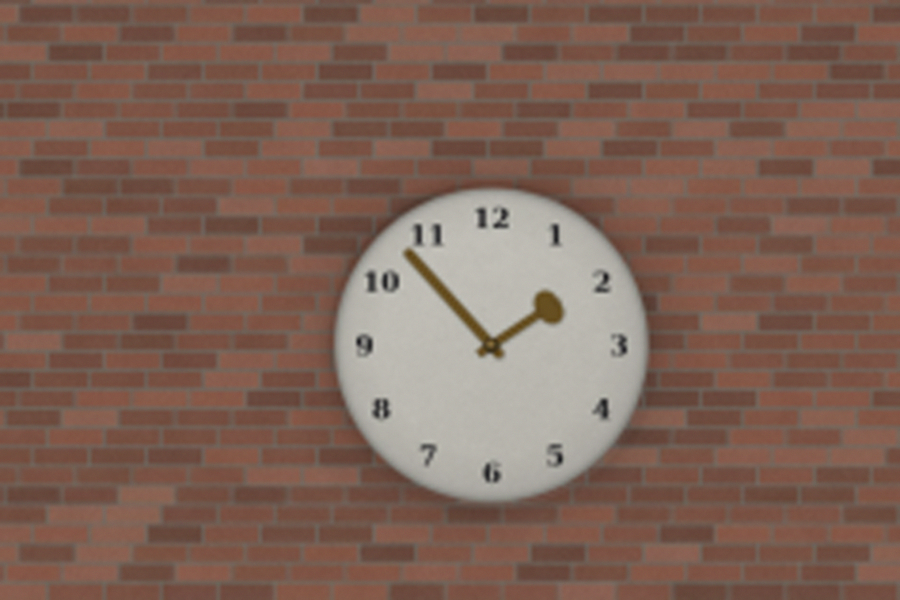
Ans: 1:53
